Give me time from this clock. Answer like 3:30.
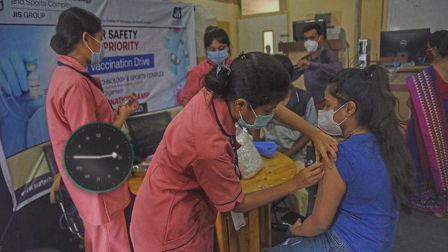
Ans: 2:45
